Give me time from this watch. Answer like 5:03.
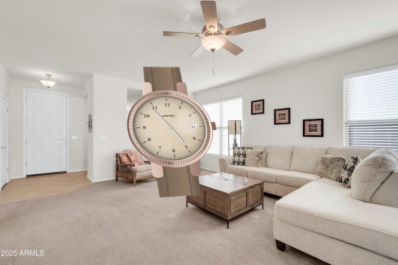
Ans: 4:54
